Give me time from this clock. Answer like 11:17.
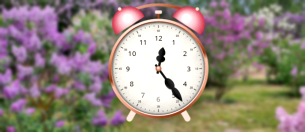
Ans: 12:24
